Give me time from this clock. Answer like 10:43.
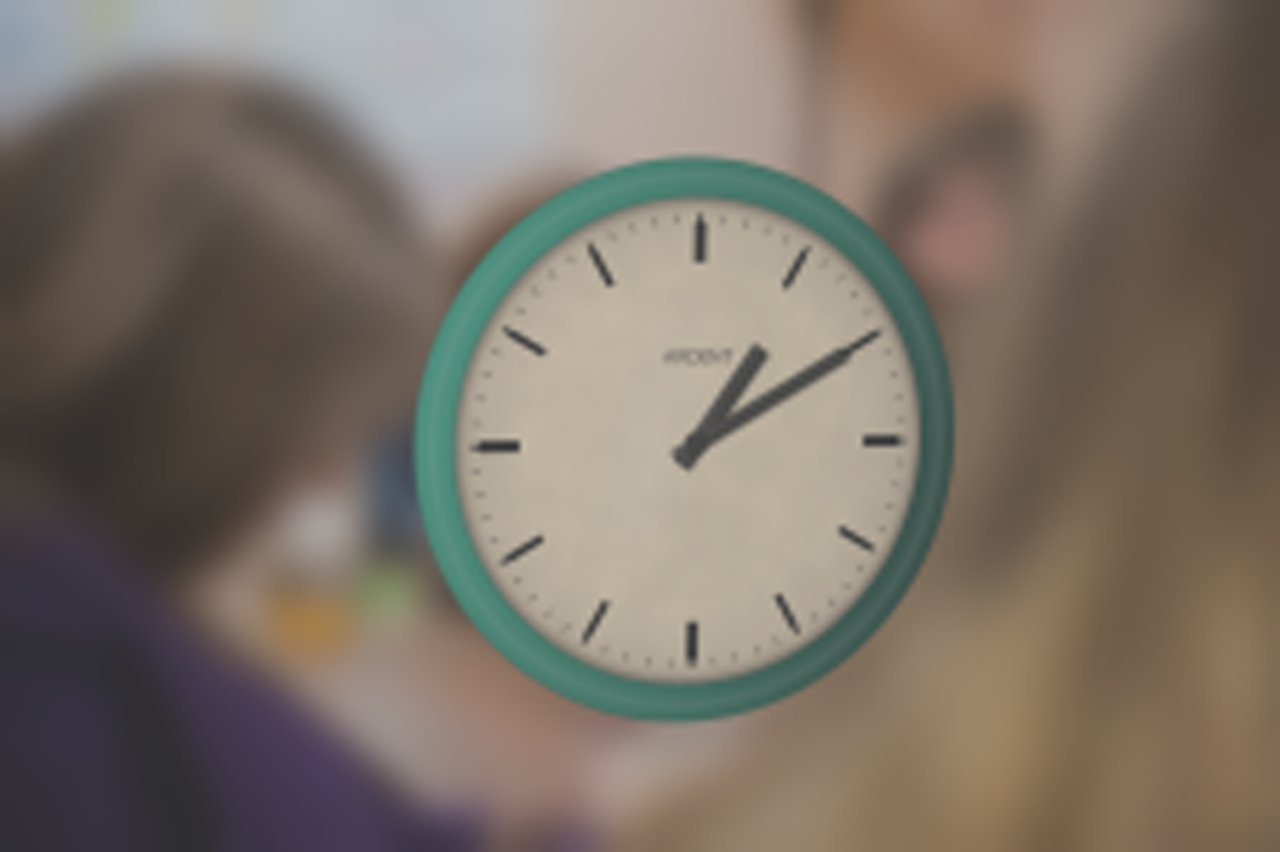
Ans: 1:10
